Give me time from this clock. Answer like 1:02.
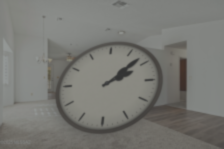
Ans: 2:08
